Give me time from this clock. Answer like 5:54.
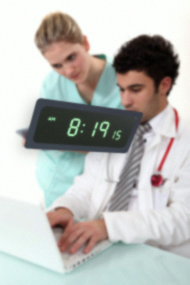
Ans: 8:19
